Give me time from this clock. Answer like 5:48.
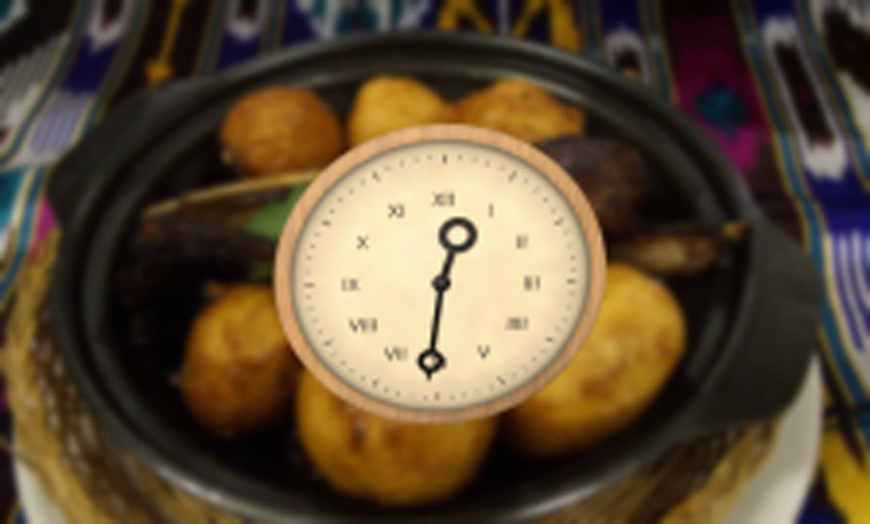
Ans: 12:31
